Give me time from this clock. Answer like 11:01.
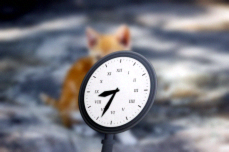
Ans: 8:34
